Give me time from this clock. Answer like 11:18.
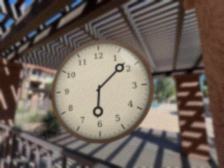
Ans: 6:08
